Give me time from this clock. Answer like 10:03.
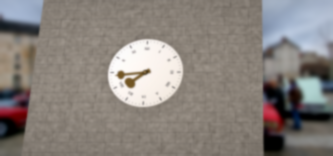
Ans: 7:44
